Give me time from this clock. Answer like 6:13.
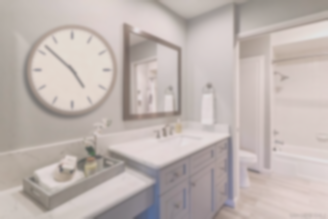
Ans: 4:52
